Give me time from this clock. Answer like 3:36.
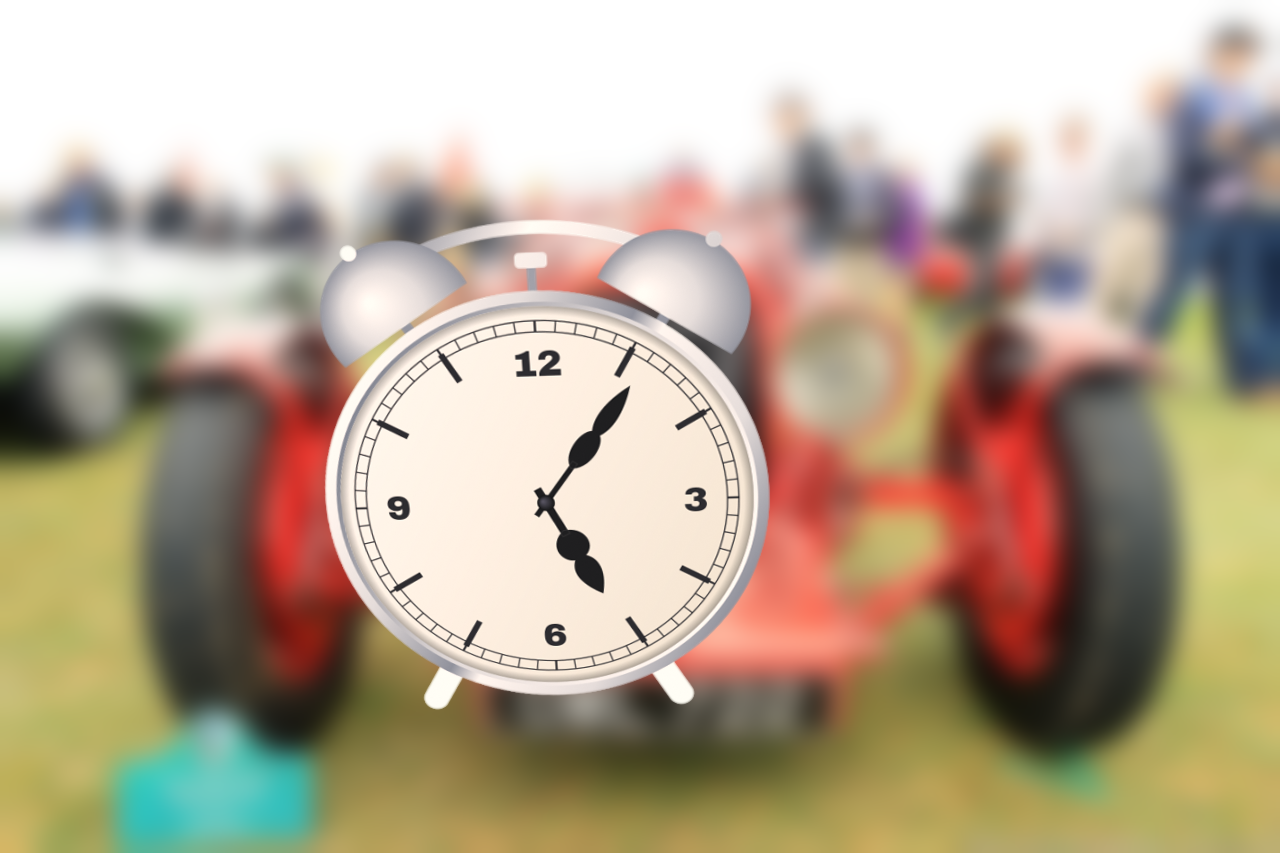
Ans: 5:06
